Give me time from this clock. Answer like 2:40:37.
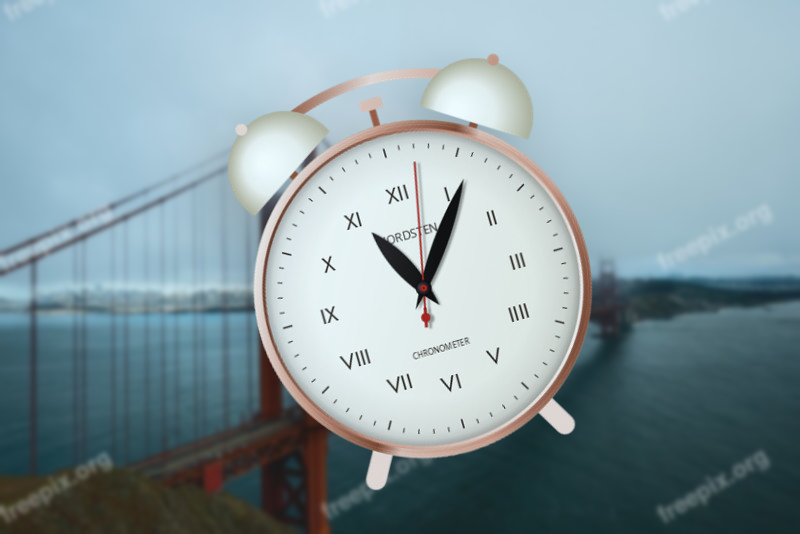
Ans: 11:06:02
